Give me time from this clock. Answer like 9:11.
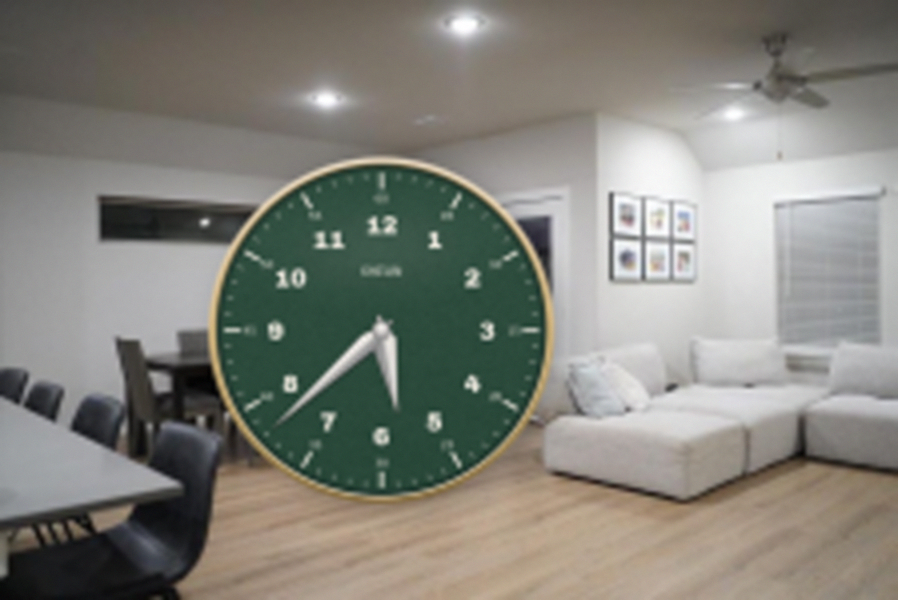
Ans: 5:38
